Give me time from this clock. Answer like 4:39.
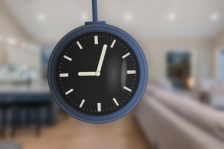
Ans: 9:03
